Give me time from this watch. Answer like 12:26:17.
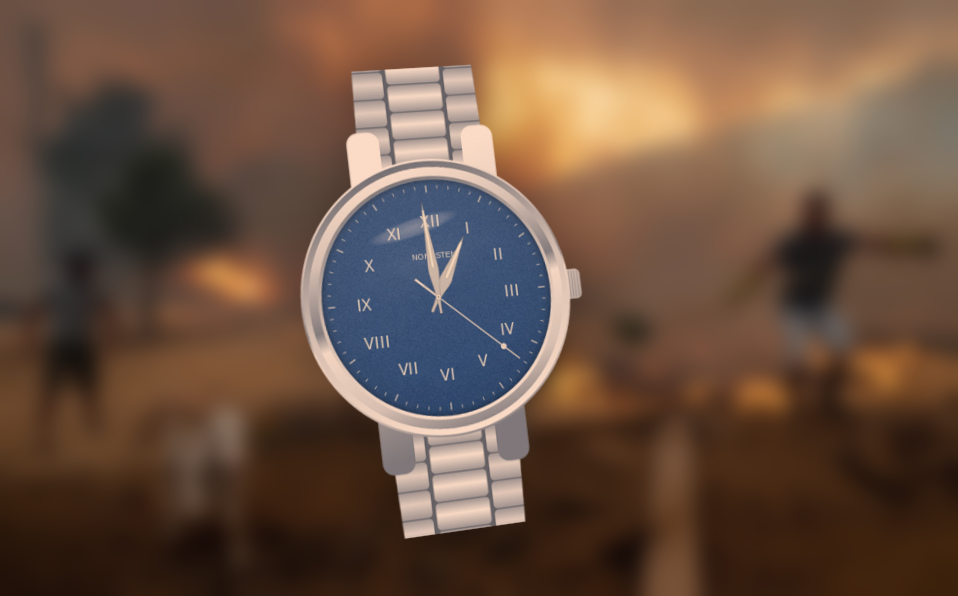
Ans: 12:59:22
